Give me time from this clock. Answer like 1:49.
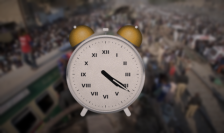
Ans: 4:21
